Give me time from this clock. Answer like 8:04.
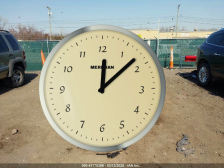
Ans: 12:08
